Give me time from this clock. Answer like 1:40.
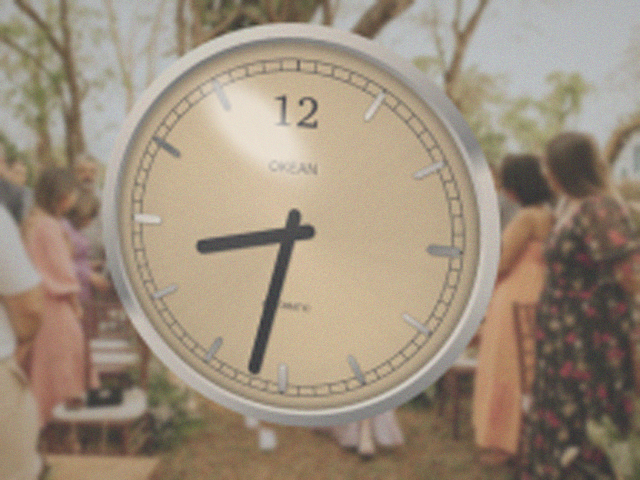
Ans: 8:32
